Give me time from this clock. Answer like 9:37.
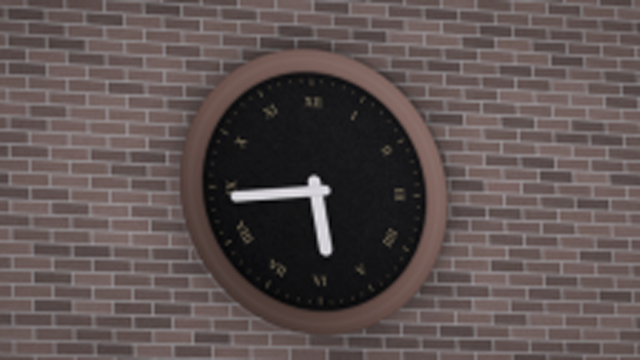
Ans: 5:44
